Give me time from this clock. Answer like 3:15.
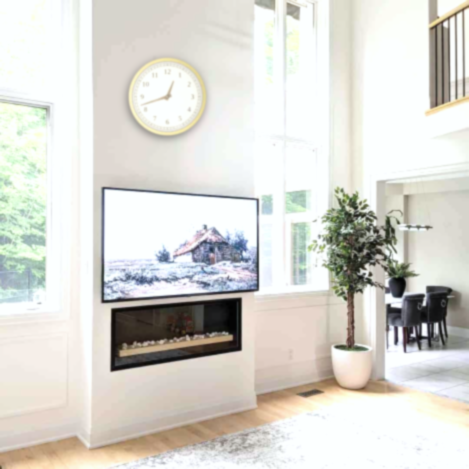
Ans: 12:42
